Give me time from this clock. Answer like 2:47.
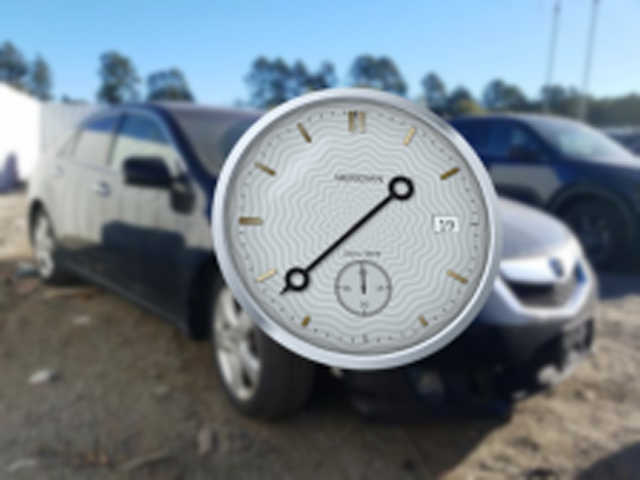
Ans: 1:38
